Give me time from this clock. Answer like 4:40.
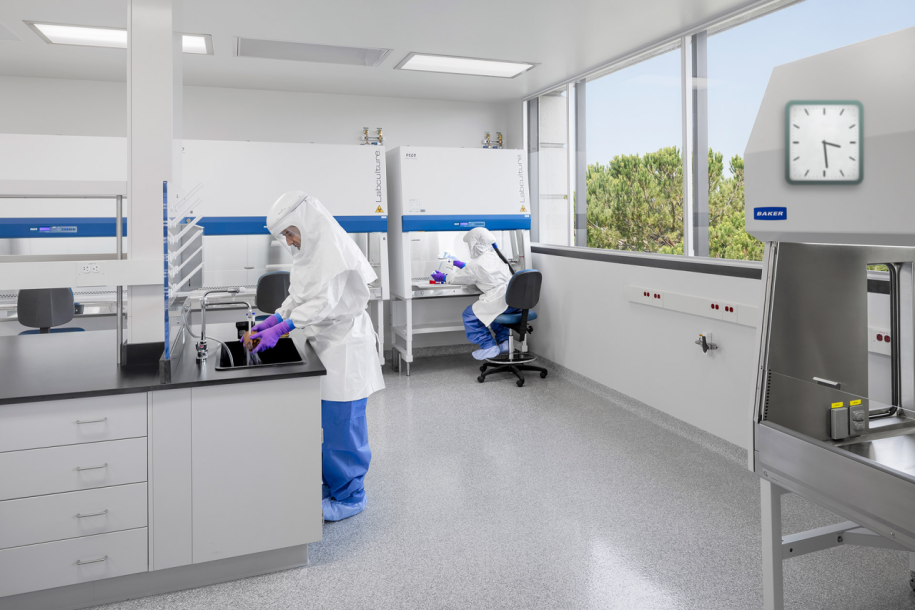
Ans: 3:29
